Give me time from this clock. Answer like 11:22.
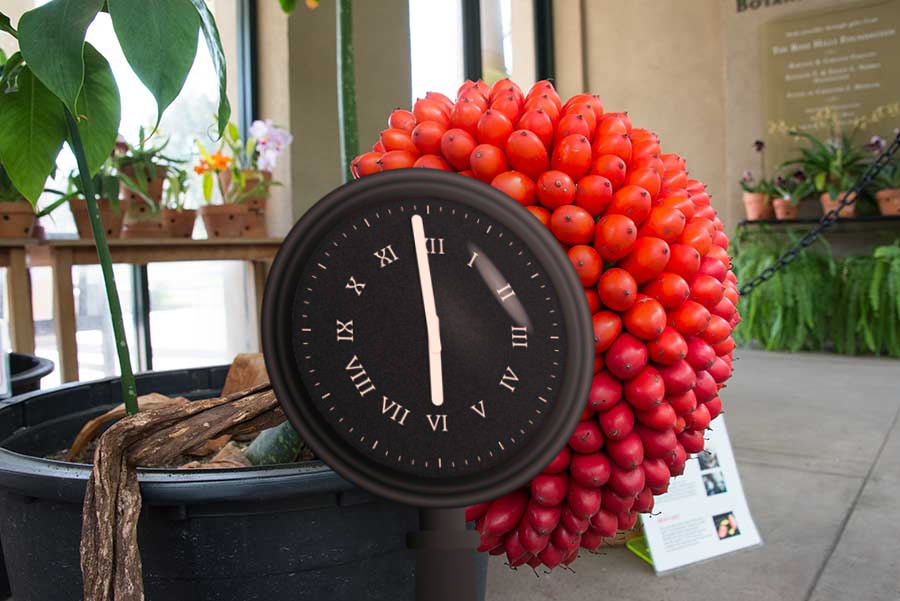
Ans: 5:59
